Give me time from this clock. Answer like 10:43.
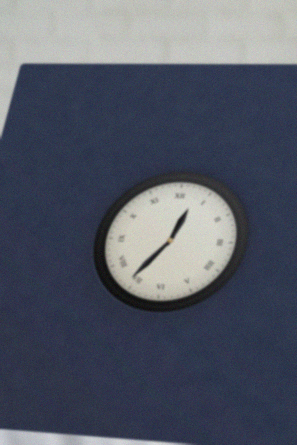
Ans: 12:36
